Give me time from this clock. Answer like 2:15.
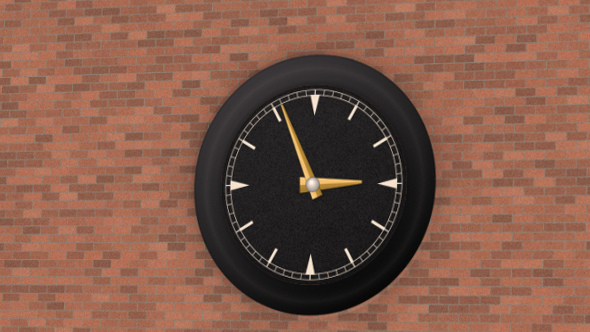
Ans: 2:56
